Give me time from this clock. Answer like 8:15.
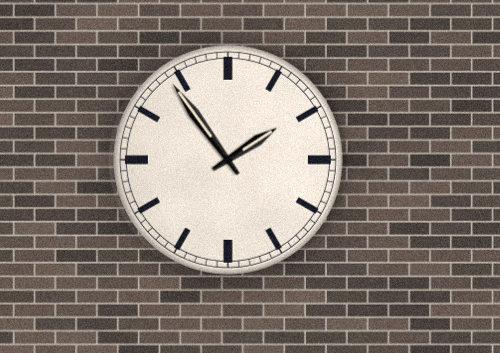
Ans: 1:54
